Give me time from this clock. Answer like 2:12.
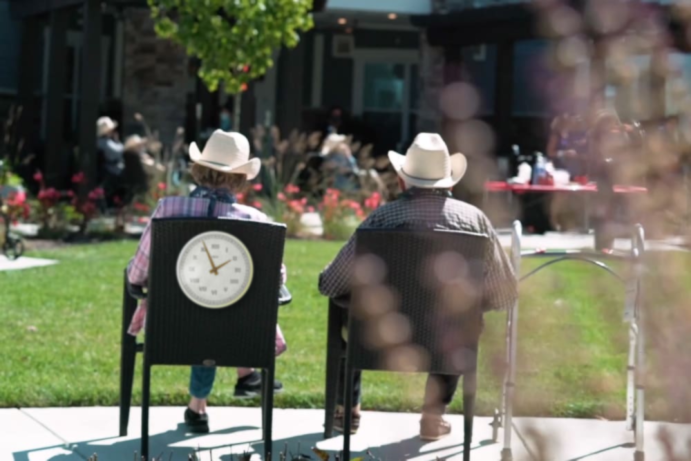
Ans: 1:56
